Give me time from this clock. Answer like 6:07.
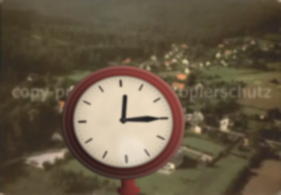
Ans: 12:15
